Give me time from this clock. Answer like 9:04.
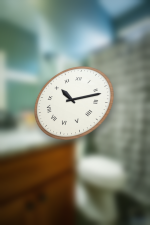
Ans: 10:12
